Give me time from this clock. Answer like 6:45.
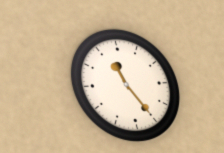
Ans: 11:25
